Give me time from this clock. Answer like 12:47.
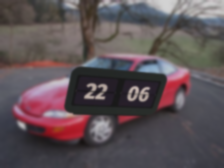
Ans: 22:06
